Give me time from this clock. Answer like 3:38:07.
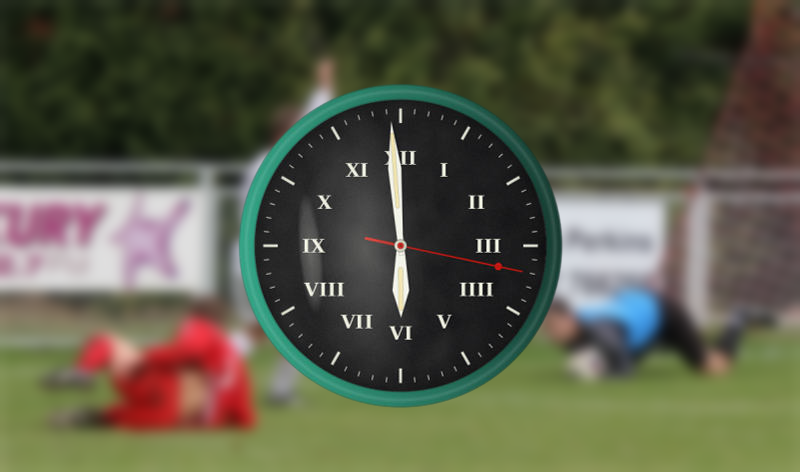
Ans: 5:59:17
